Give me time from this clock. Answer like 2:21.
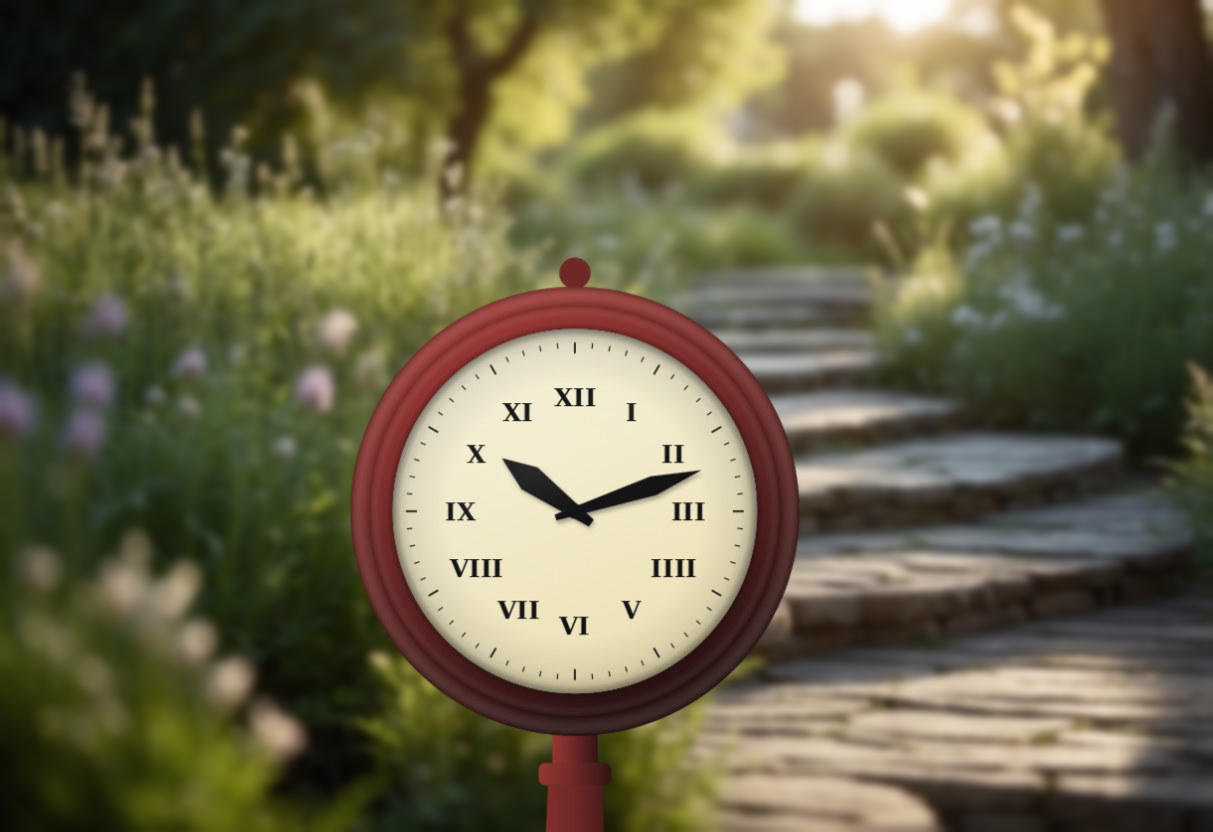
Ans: 10:12
